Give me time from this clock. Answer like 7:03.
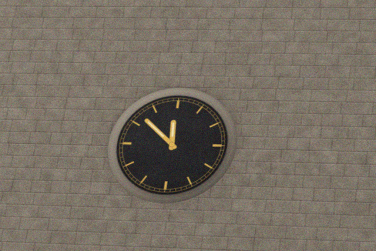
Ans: 11:52
